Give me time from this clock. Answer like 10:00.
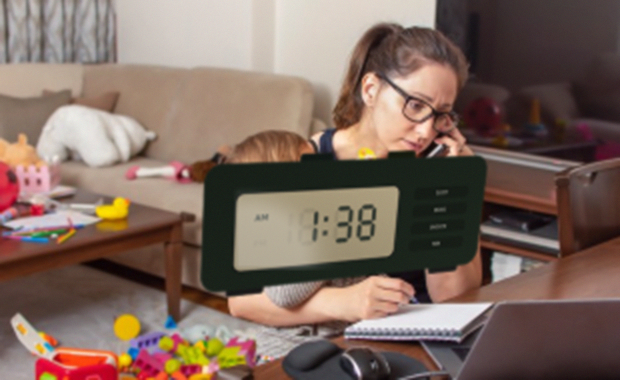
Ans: 1:38
